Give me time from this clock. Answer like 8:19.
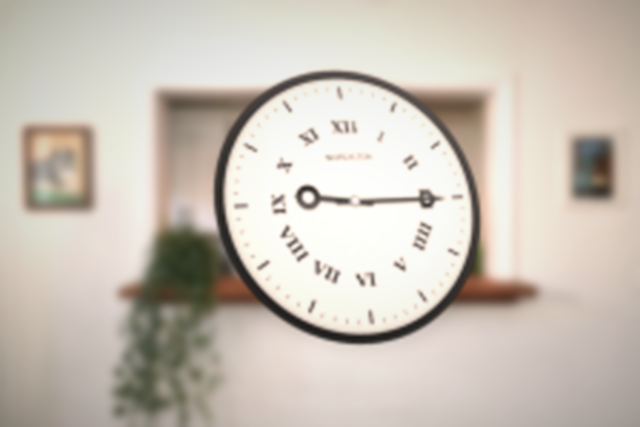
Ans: 9:15
